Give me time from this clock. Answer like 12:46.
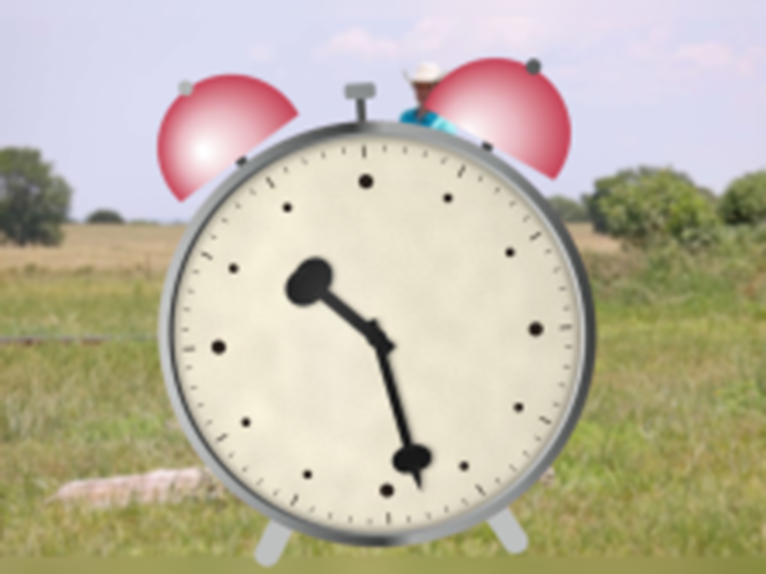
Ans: 10:28
